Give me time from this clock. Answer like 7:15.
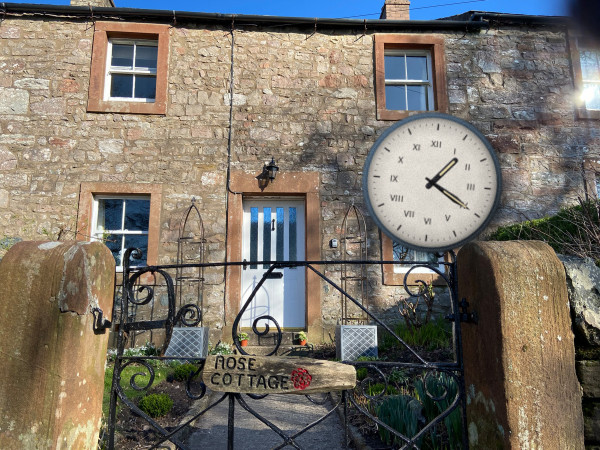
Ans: 1:20
